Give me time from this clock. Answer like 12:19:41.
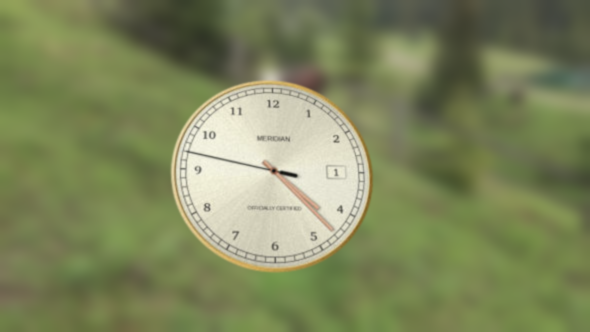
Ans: 4:22:47
